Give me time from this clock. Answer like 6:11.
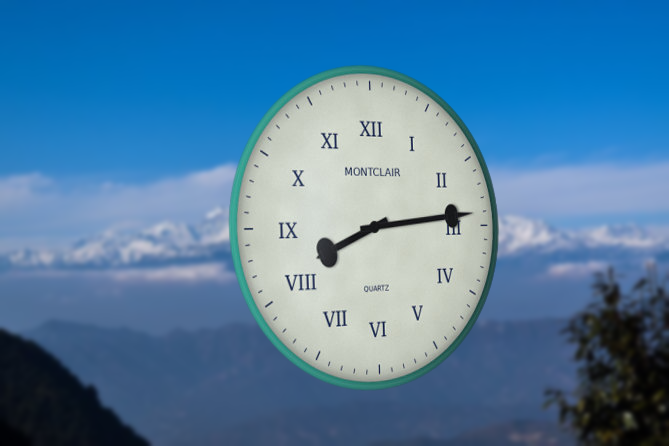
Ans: 8:14
